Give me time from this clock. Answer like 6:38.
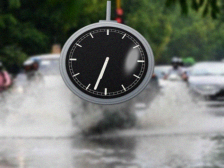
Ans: 6:33
